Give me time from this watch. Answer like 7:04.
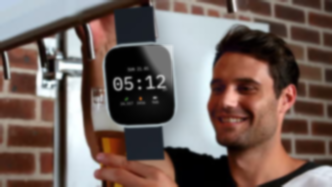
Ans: 5:12
